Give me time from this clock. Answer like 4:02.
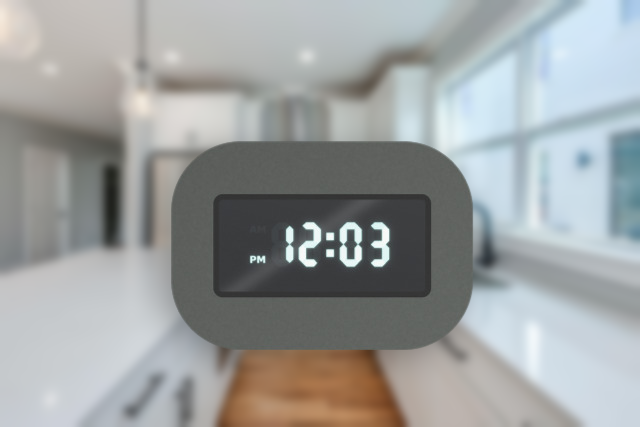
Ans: 12:03
